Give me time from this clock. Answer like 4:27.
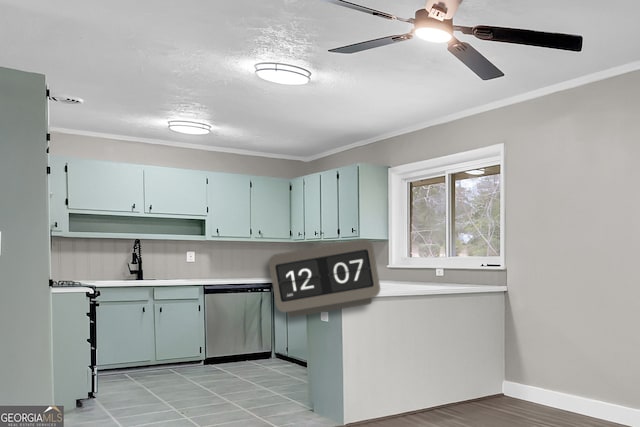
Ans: 12:07
